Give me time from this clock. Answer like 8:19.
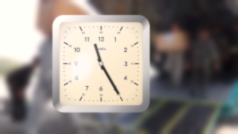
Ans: 11:25
